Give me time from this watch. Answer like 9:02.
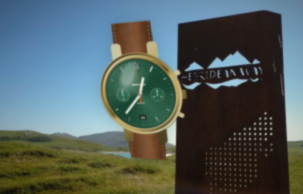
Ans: 12:37
